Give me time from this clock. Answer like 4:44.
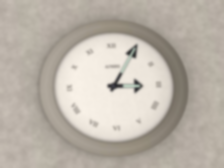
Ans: 3:05
